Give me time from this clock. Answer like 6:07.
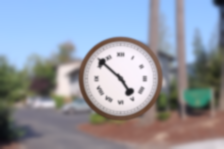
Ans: 4:52
